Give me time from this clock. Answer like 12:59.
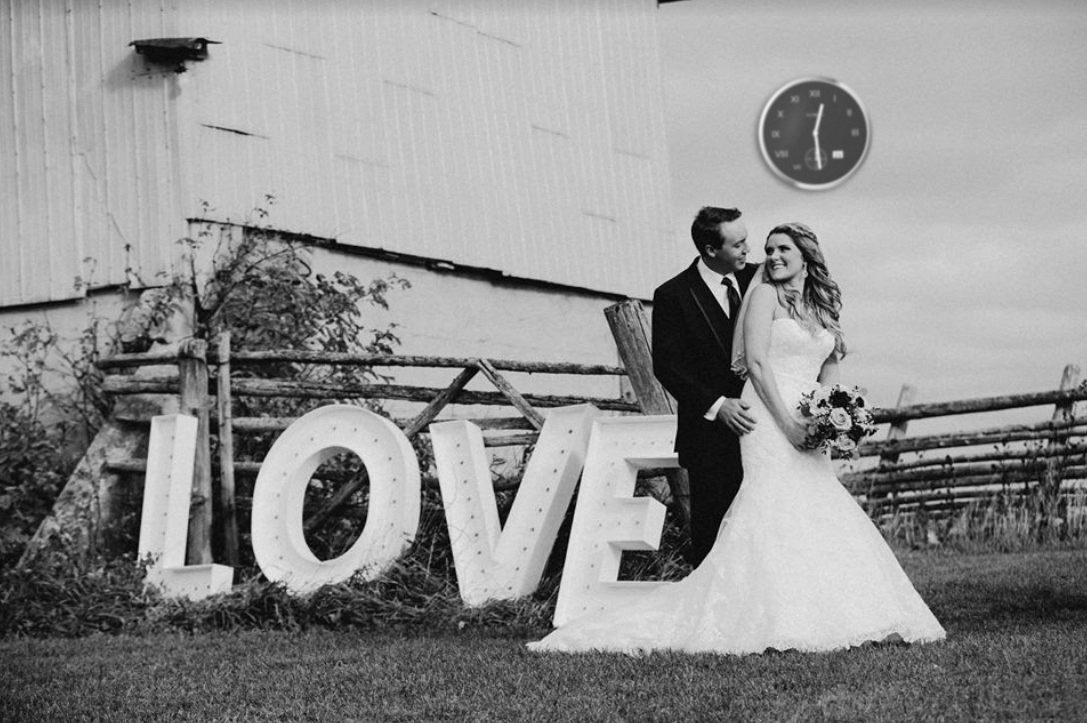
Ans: 12:29
